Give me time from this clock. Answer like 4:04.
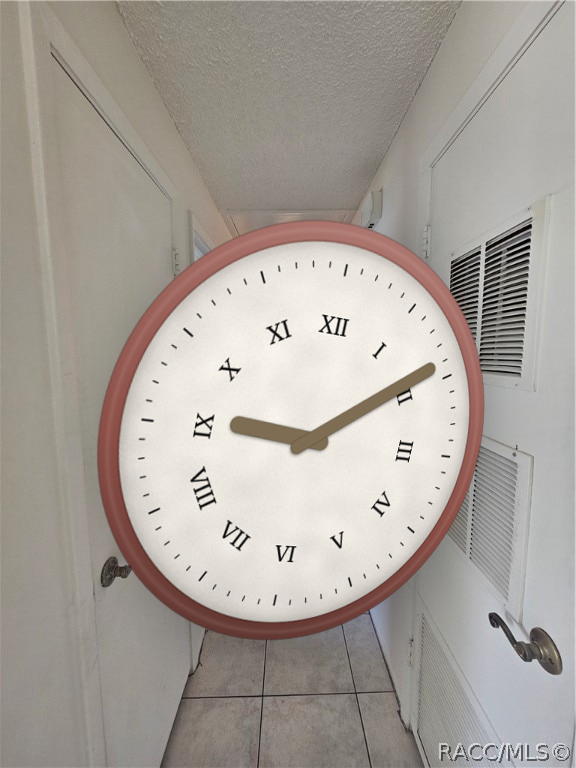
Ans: 9:09
